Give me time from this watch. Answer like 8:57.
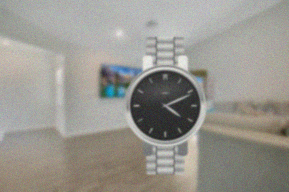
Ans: 4:11
